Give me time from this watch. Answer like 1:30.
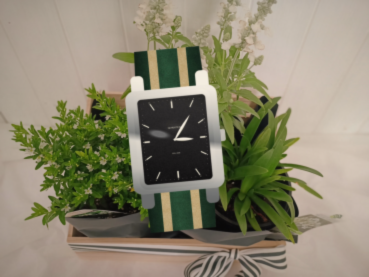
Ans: 3:06
